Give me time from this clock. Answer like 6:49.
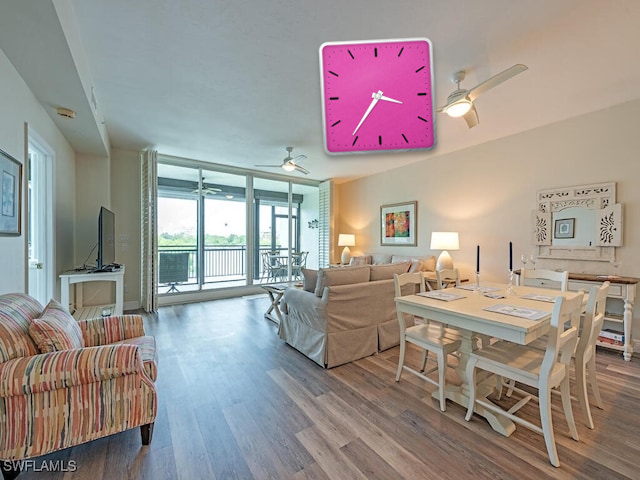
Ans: 3:36
